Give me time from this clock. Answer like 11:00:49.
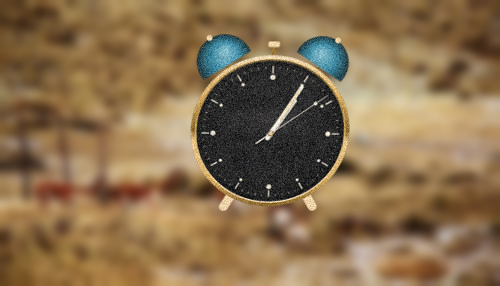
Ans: 1:05:09
